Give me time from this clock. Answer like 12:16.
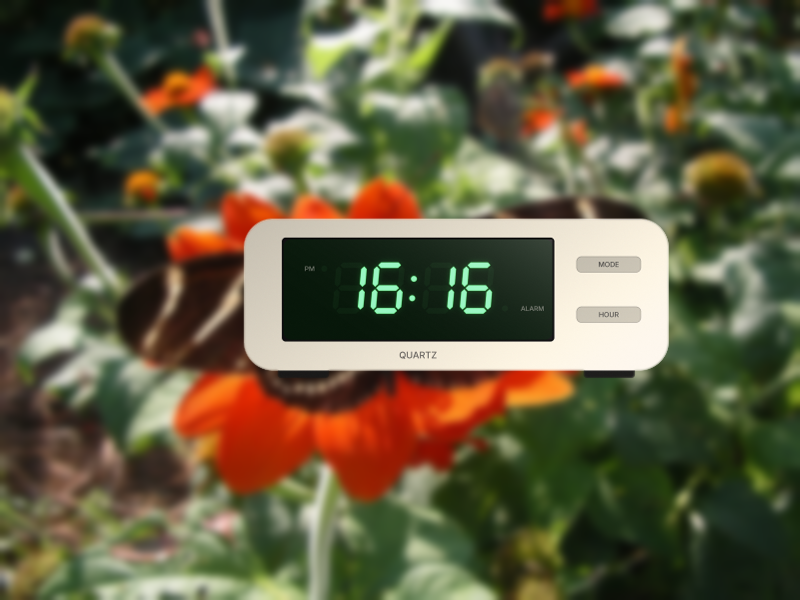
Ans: 16:16
